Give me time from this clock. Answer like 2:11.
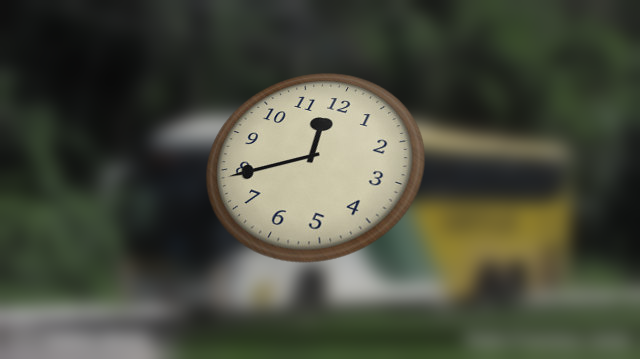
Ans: 11:39
